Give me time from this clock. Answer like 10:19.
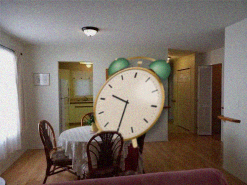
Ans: 9:30
